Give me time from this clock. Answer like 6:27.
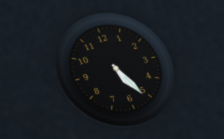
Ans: 5:26
